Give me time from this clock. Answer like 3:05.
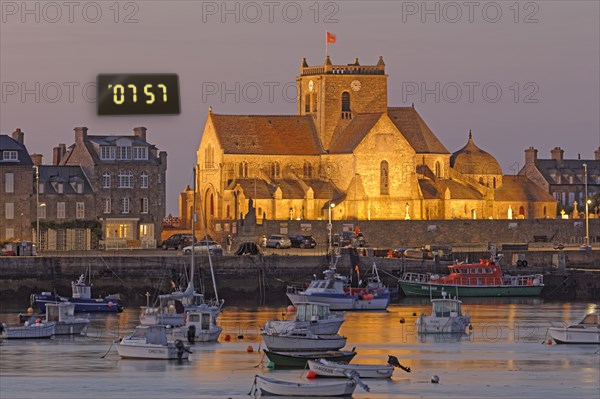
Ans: 7:57
